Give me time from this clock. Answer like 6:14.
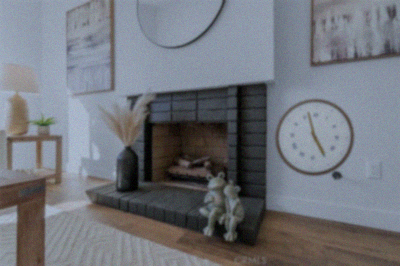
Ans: 4:57
